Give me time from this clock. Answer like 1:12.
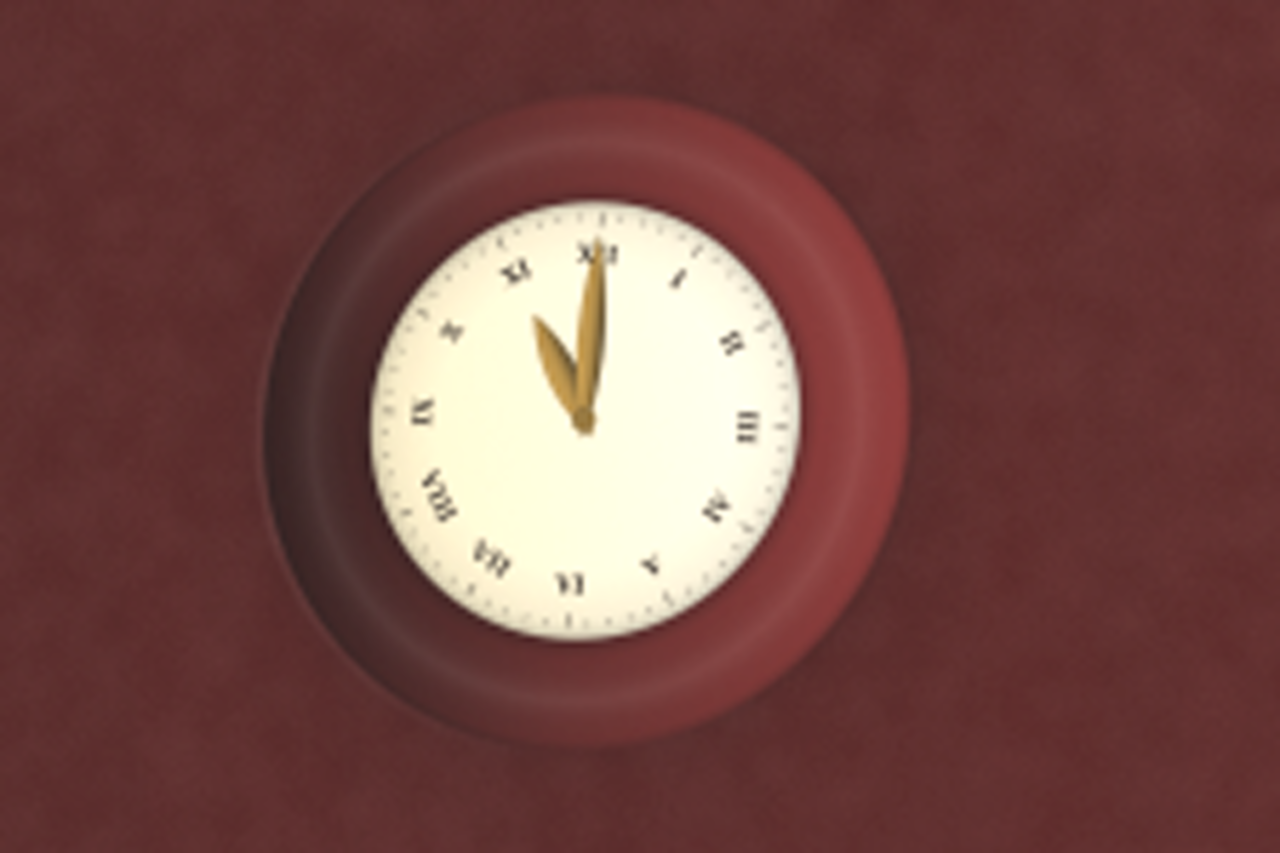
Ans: 11:00
